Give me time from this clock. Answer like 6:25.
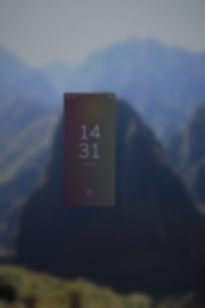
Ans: 14:31
